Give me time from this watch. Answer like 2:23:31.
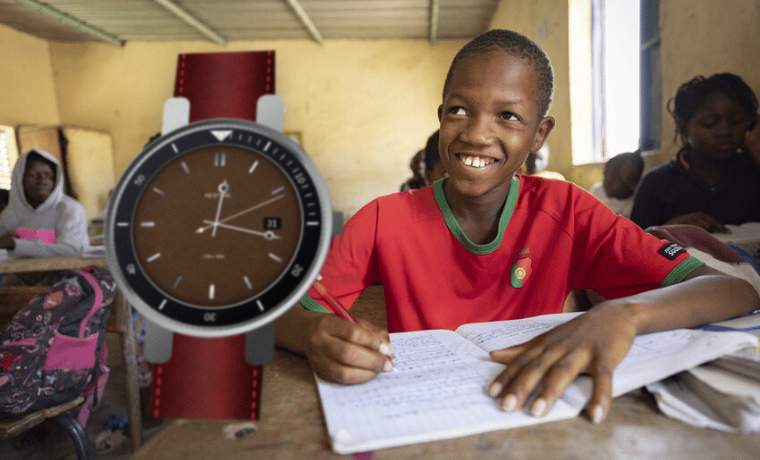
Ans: 12:17:11
